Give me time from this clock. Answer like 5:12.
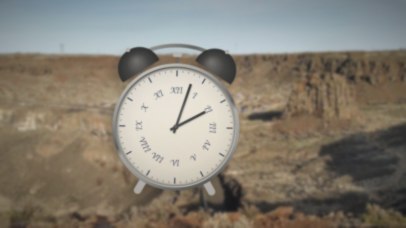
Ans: 2:03
